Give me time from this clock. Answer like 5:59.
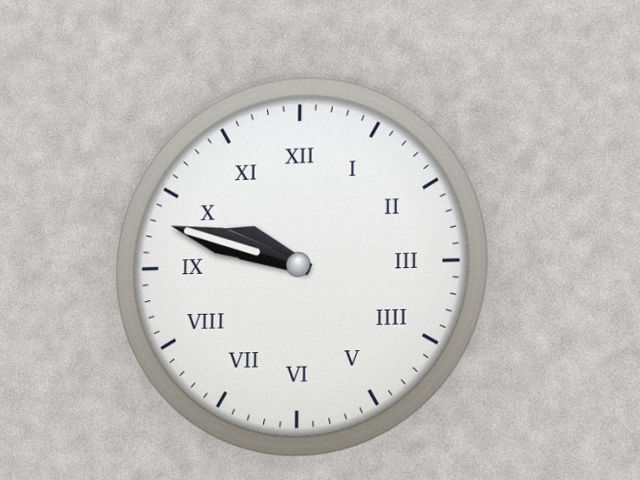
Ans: 9:48
